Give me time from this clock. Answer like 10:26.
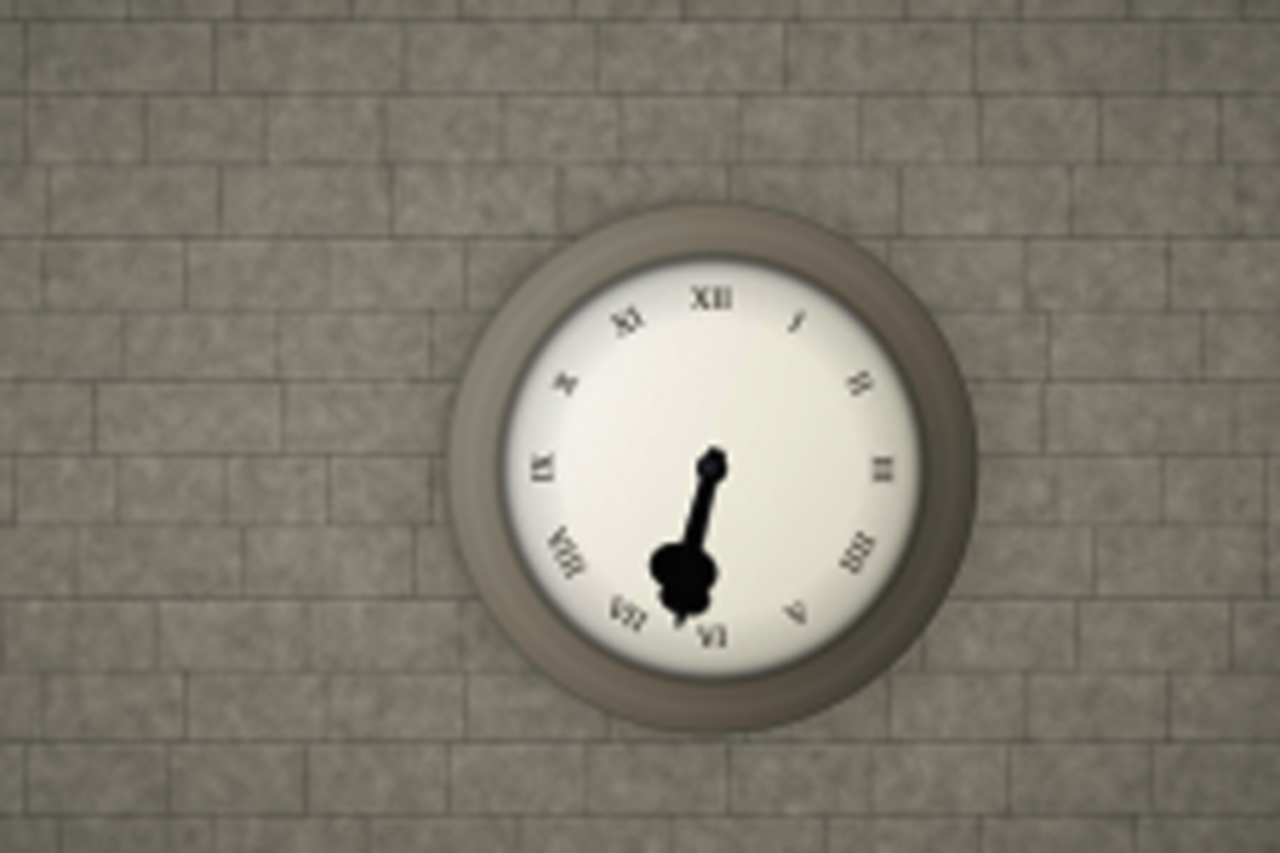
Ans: 6:32
